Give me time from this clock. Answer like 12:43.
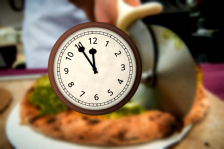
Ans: 11:55
